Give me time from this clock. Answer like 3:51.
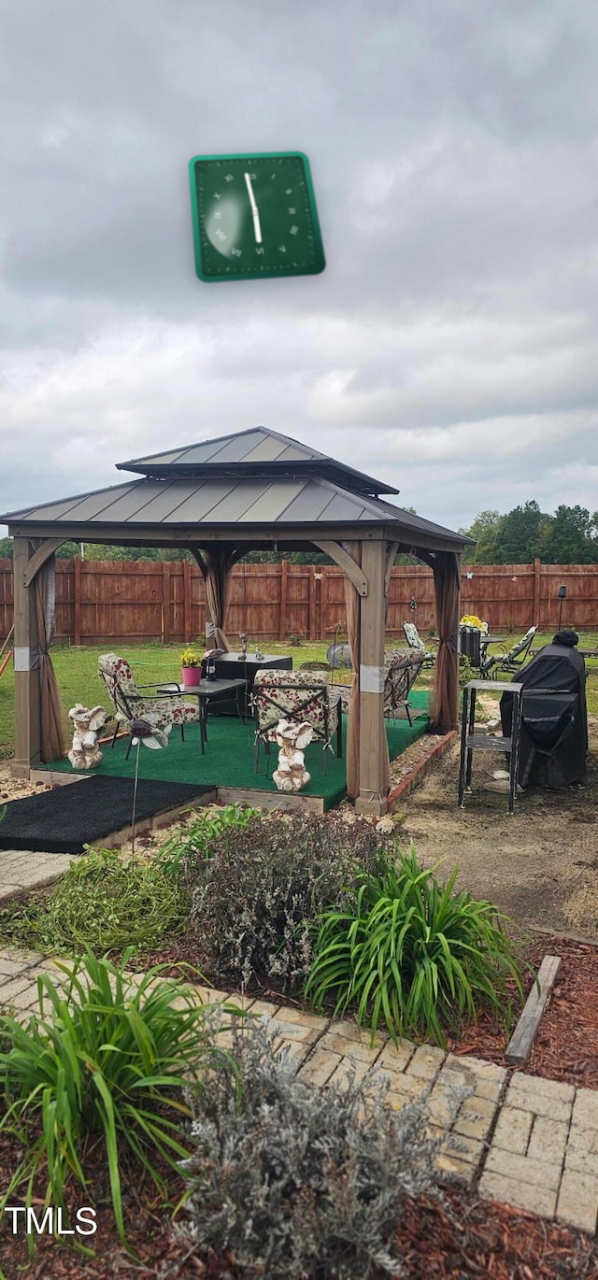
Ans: 5:59
